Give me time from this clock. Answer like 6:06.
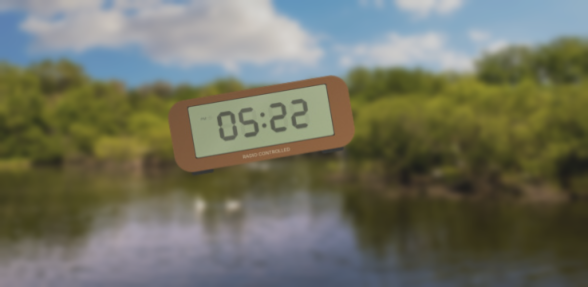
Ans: 5:22
